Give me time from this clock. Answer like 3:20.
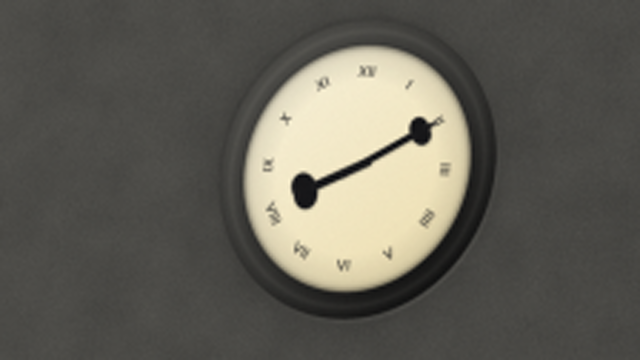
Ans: 8:10
